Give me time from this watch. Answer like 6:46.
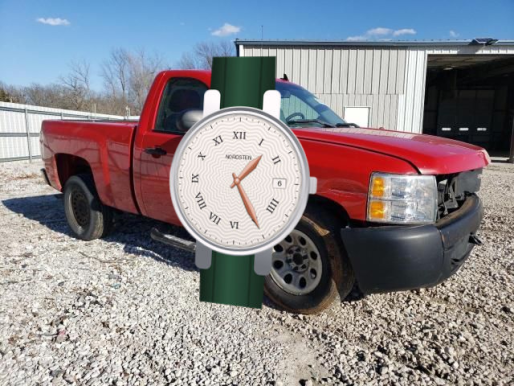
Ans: 1:25
